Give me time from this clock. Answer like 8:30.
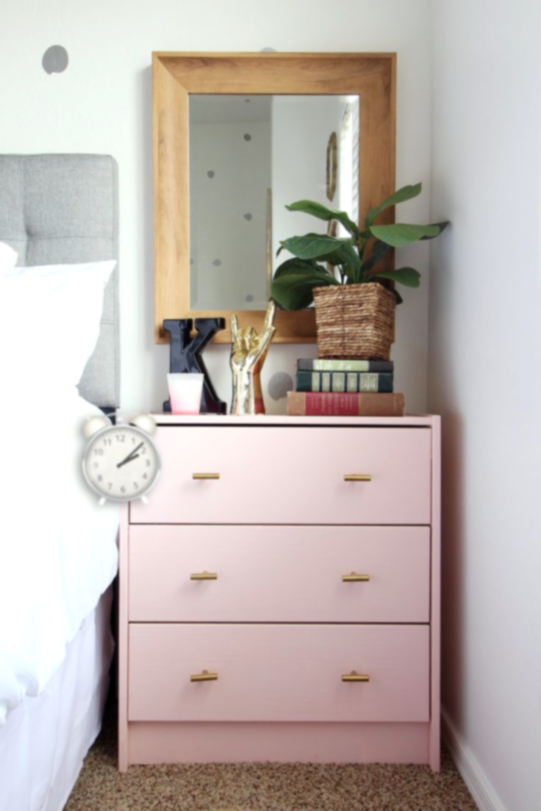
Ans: 2:08
